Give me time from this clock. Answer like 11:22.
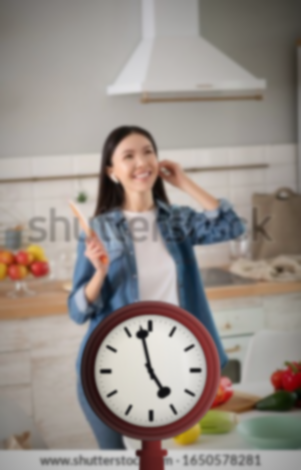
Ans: 4:58
